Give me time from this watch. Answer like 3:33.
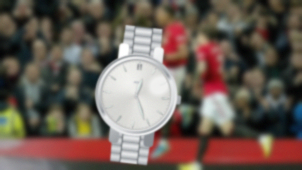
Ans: 12:26
